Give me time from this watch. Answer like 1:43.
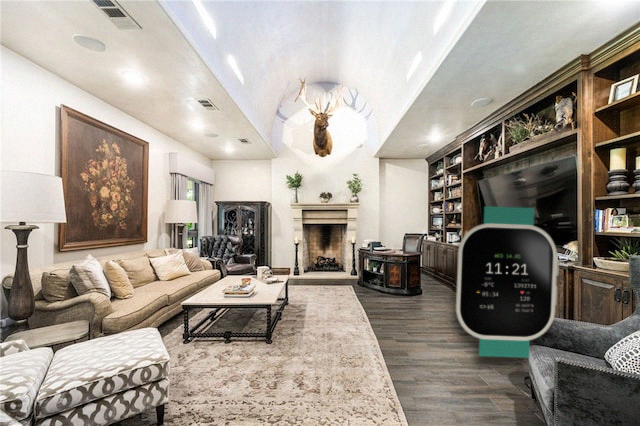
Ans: 11:21
